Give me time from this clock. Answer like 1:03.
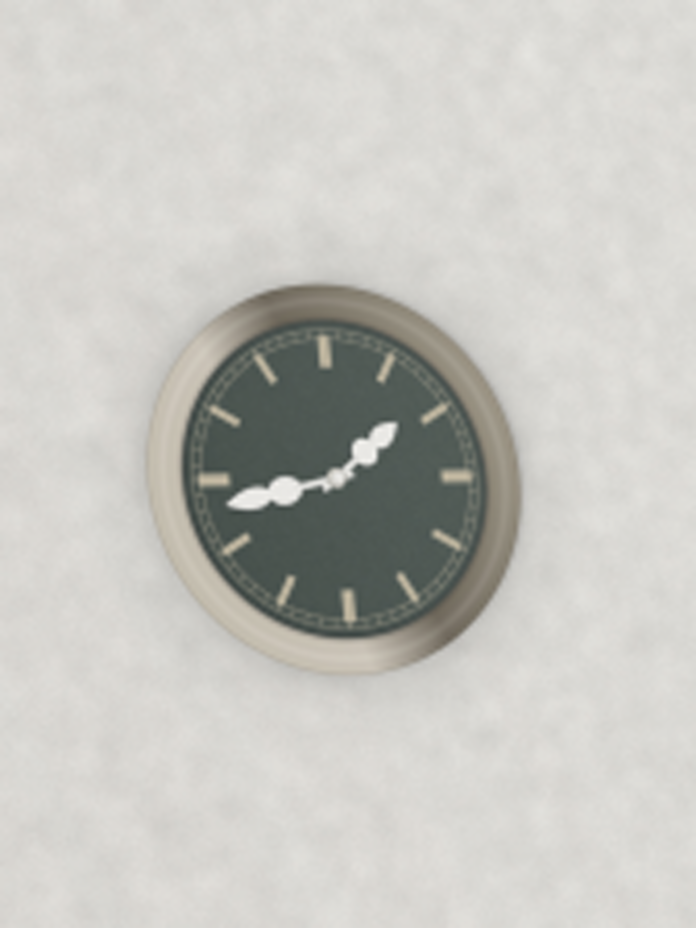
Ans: 1:43
